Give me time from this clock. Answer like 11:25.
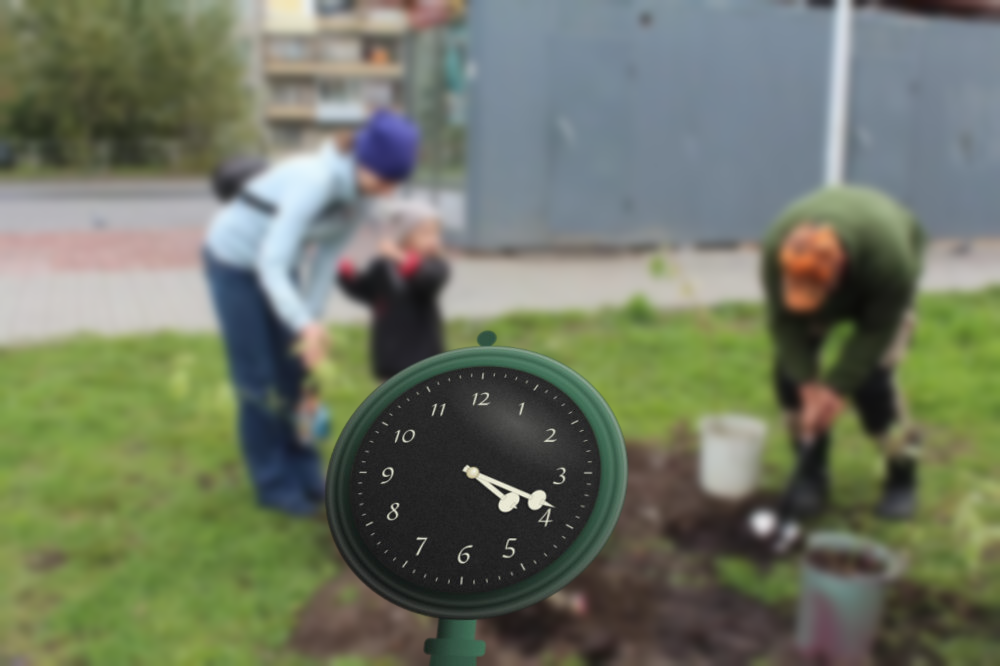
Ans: 4:19
